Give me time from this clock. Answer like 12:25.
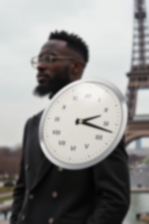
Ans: 2:17
